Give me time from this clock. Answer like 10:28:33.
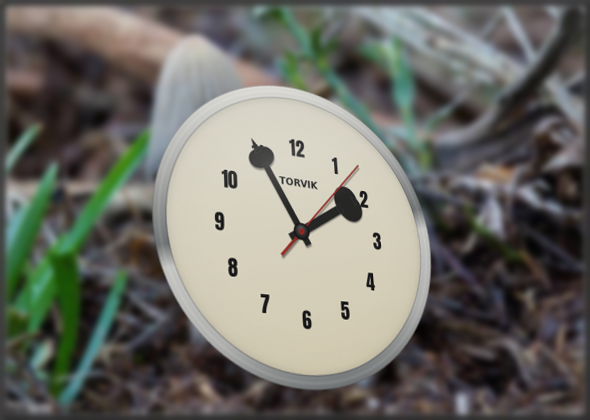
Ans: 1:55:07
